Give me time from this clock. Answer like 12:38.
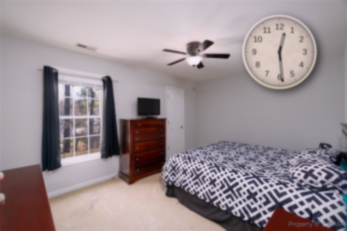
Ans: 12:29
